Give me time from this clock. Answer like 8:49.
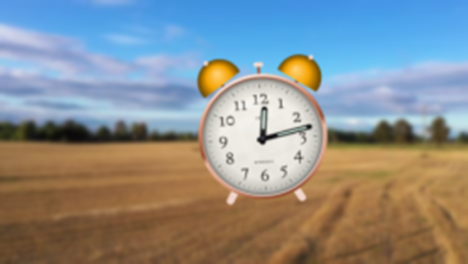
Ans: 12:13
